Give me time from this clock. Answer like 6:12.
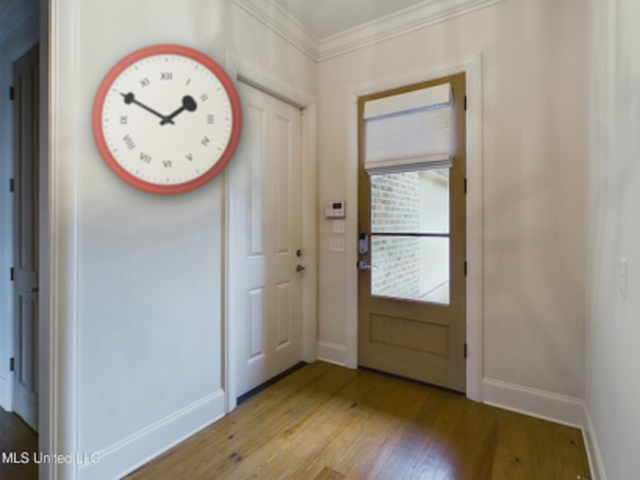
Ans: 1:50
